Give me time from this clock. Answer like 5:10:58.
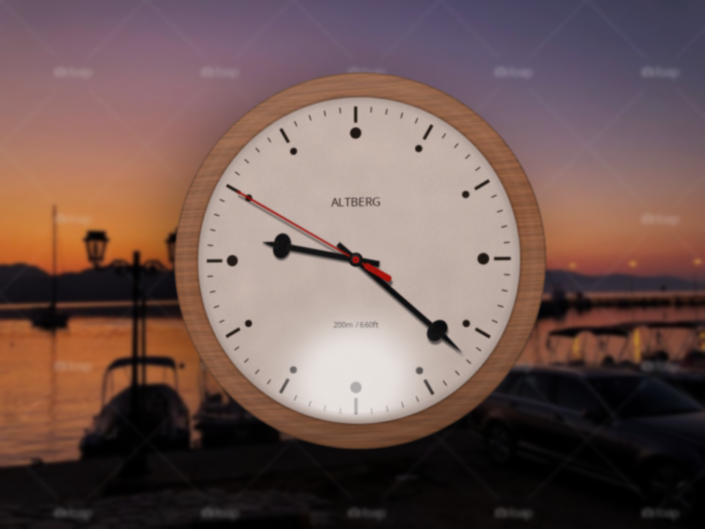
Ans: 9:21:50
